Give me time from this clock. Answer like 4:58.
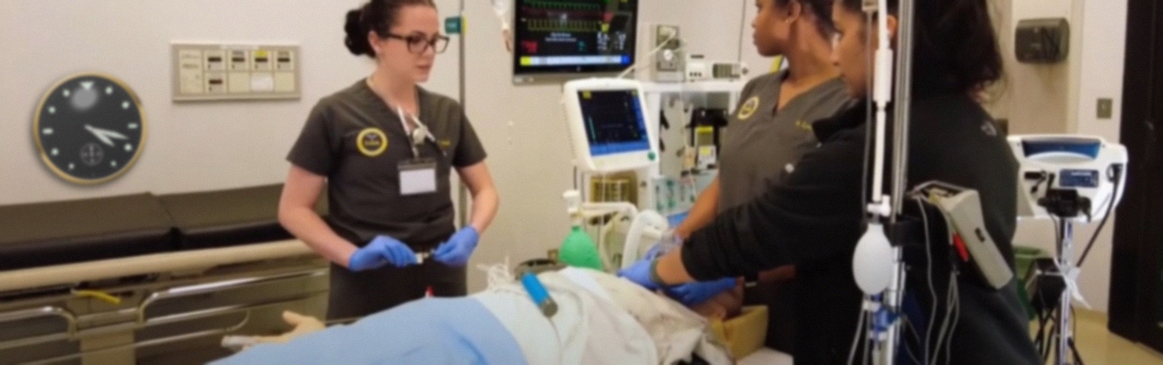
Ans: 4:18
